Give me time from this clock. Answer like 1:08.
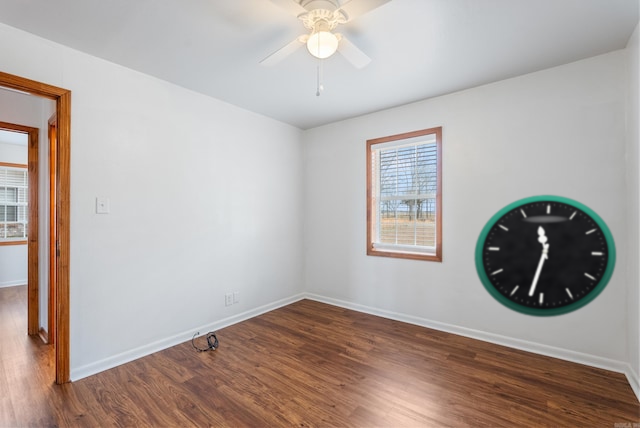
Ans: 11:32
